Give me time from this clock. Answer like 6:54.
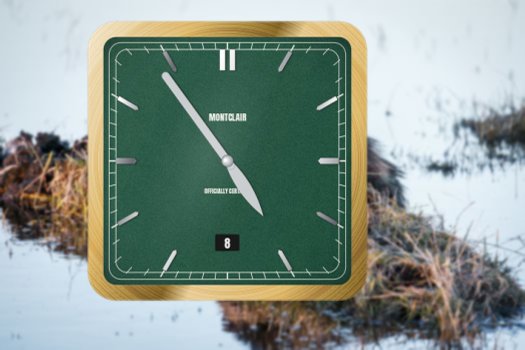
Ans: 4:54
